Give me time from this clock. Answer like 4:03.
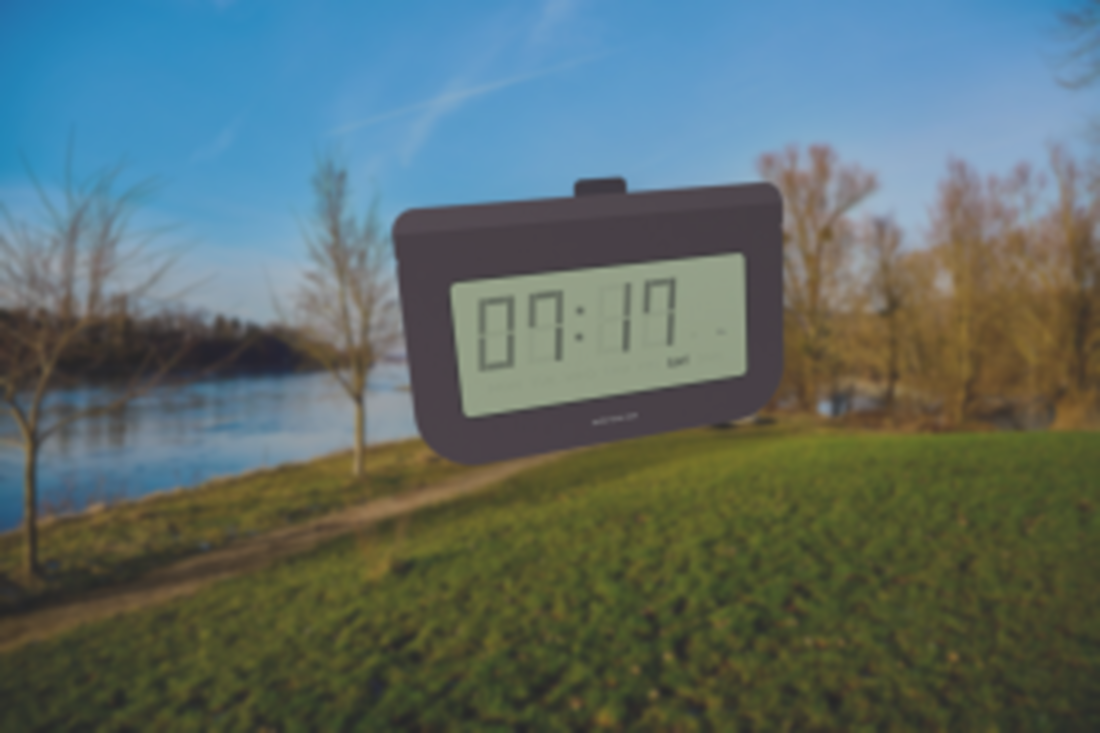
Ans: 7:17
